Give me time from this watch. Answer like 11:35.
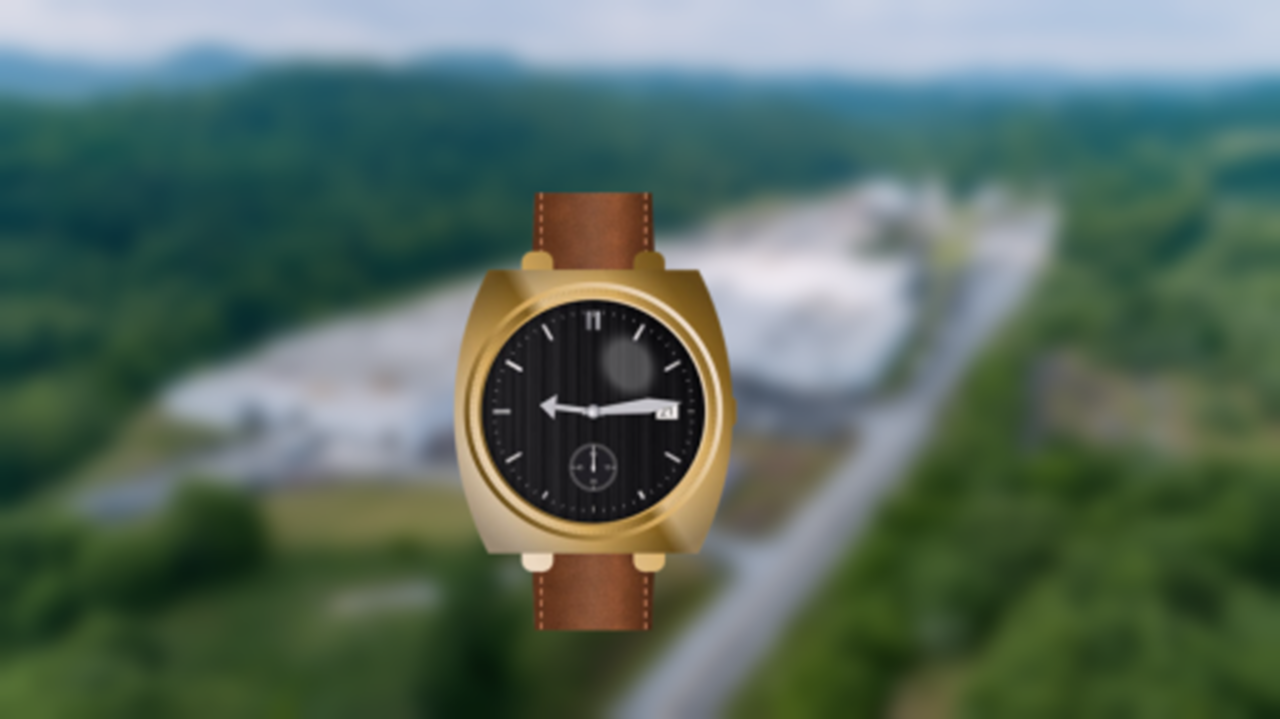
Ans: 9:14
